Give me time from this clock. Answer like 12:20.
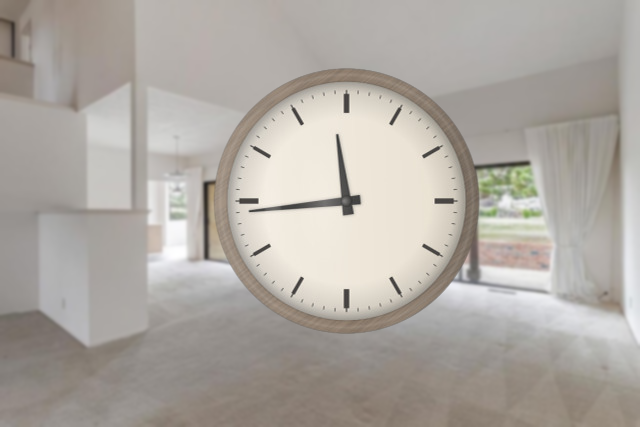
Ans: 11:44
